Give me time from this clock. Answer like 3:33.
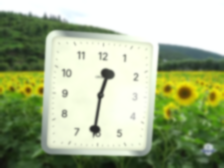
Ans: 12:31
